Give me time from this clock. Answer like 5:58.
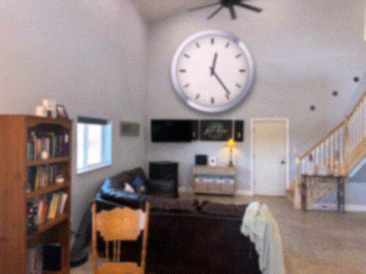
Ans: 12:24
